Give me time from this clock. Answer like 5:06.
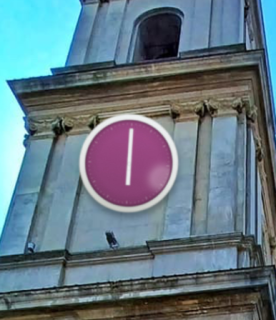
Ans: 6:00
